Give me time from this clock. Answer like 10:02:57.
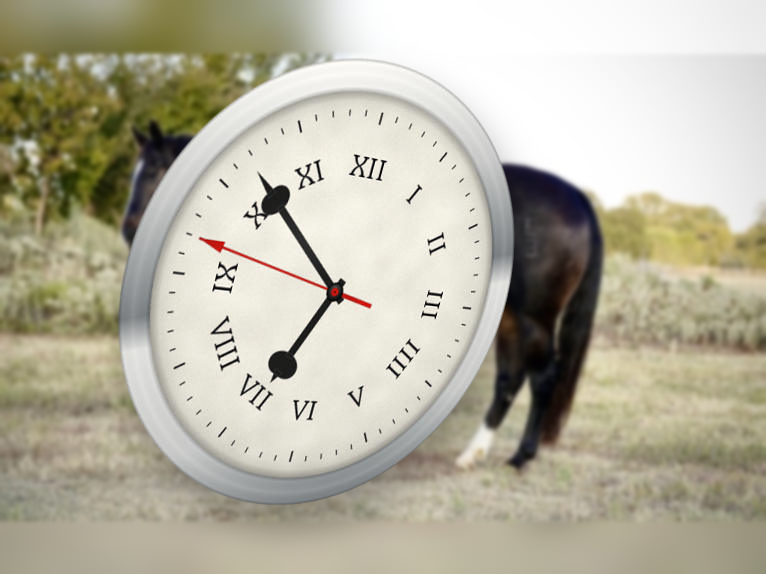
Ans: 6:51:47
